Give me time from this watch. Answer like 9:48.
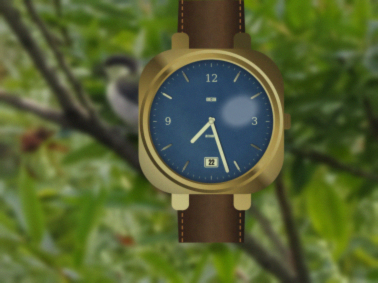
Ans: 7:27
